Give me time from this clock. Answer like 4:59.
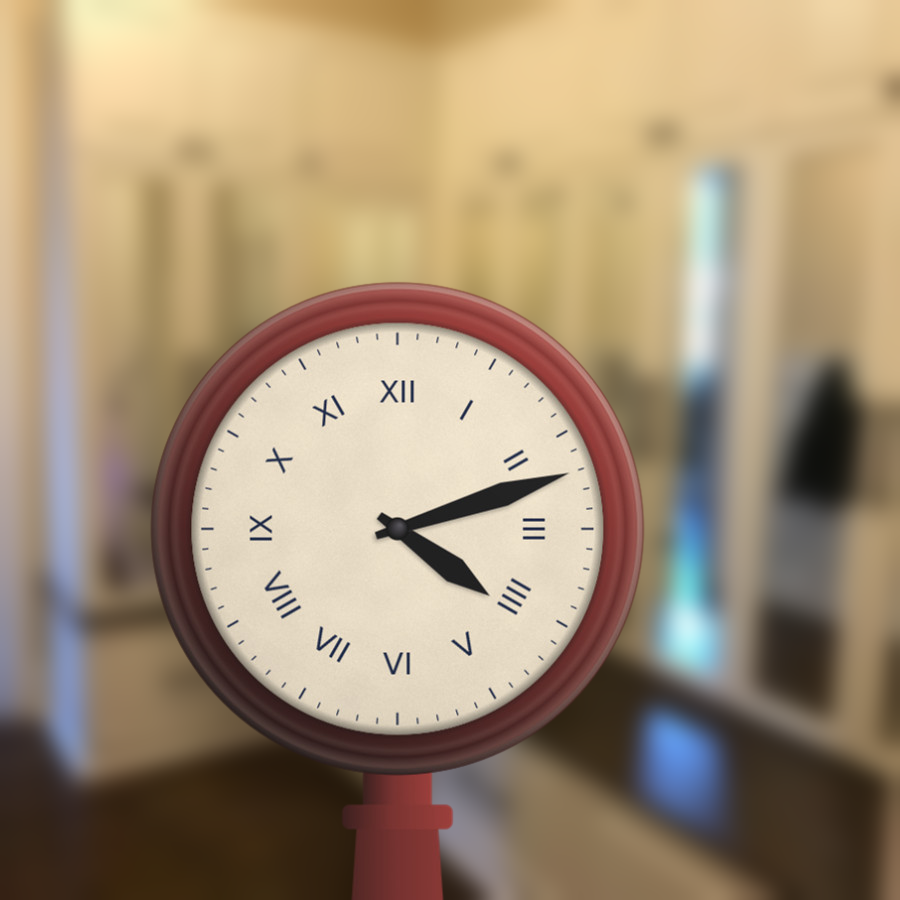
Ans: 4:12
